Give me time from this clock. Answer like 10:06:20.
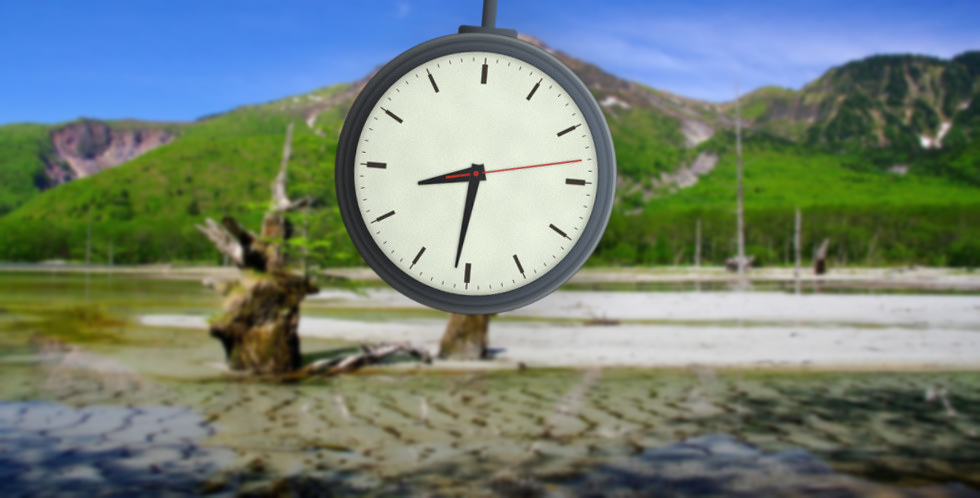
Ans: 8:31:13
